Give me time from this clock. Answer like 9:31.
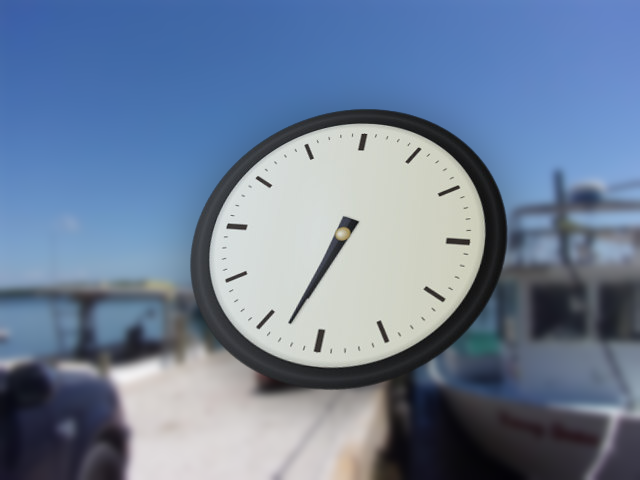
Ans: 6:33
